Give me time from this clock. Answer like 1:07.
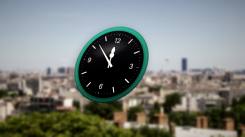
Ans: 11:52
